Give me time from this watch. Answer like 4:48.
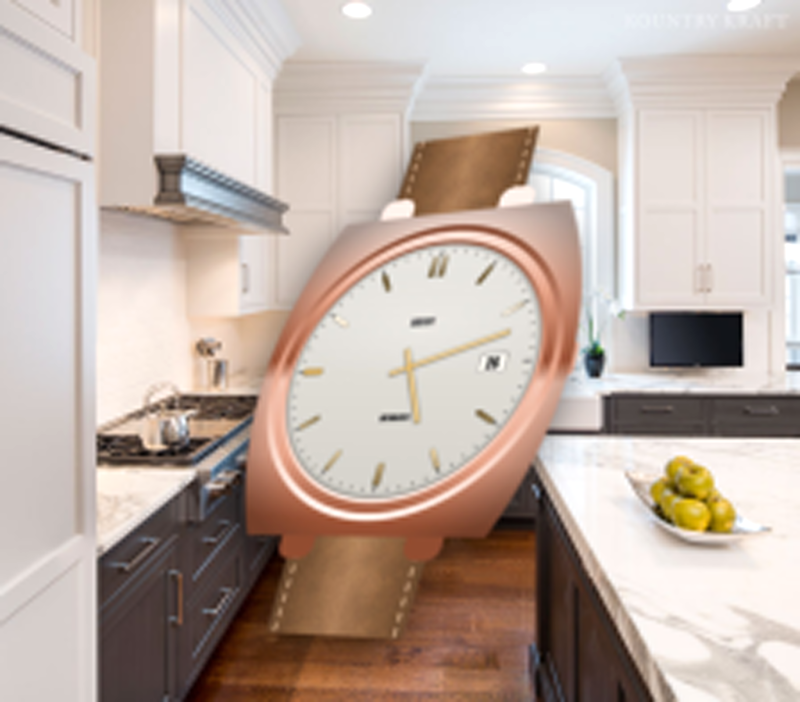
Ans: 5:12
